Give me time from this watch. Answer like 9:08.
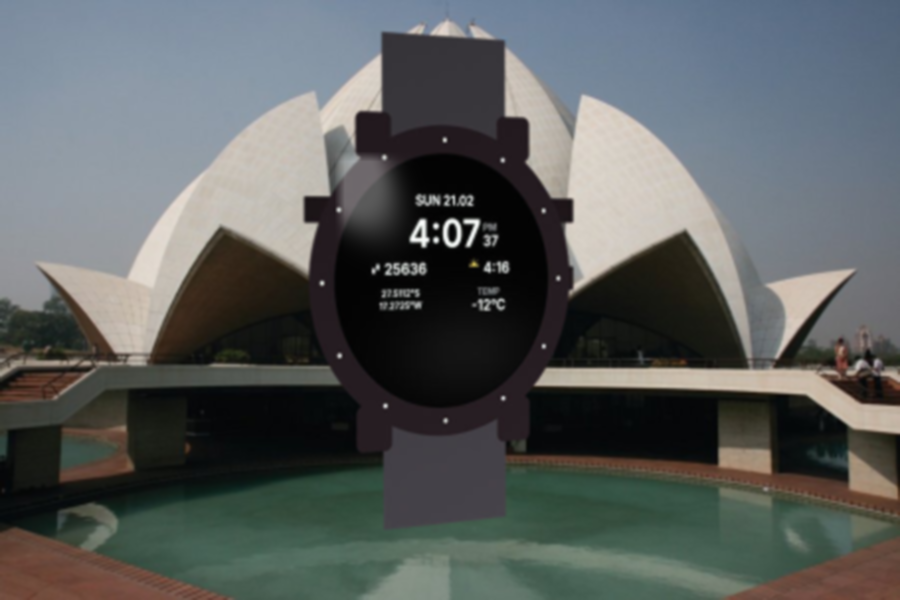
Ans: 4:07
